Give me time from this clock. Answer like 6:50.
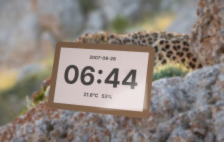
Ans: 6:44
